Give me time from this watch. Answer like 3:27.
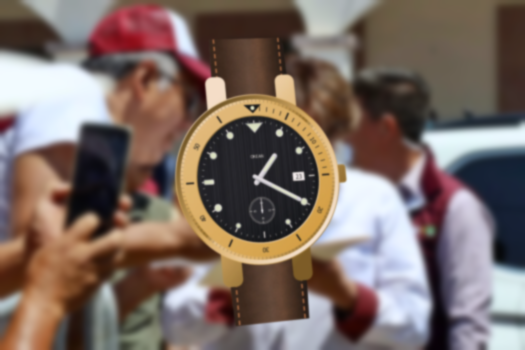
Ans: 1:20
